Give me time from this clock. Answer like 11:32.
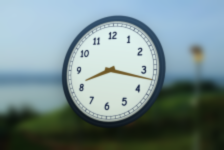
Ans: 8:17
